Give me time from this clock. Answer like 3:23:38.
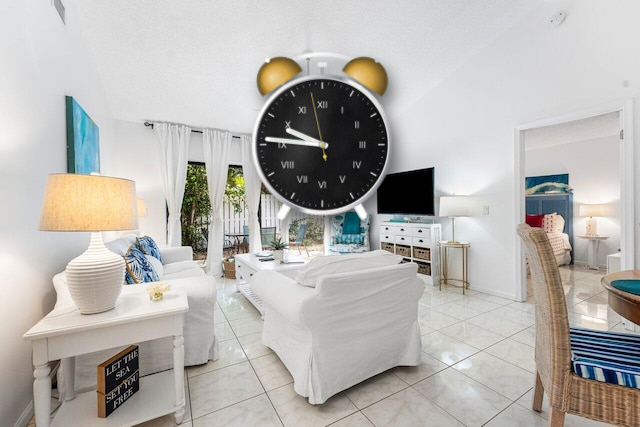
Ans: 9:45:58
